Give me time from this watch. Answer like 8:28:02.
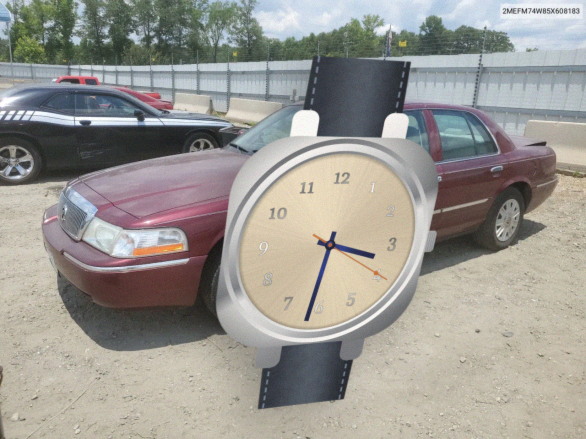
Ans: 3:31:20
